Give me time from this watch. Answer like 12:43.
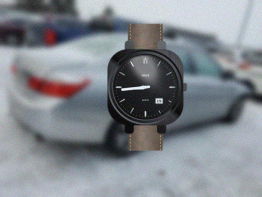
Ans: 8:44
